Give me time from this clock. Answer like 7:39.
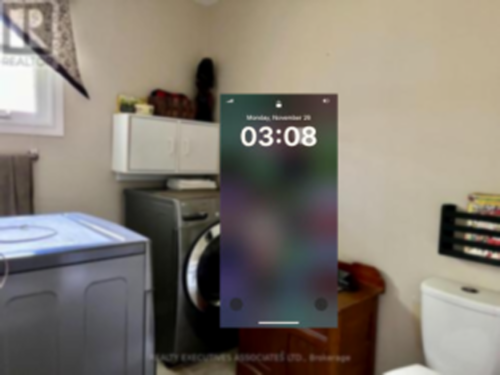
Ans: 3:08
